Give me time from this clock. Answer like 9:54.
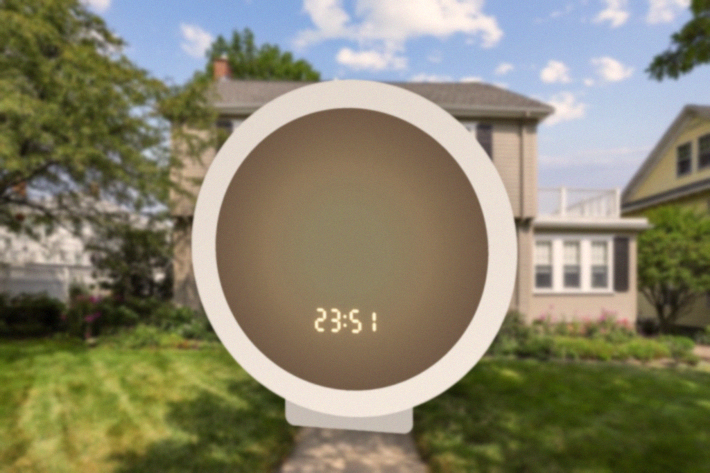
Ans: 23:51
